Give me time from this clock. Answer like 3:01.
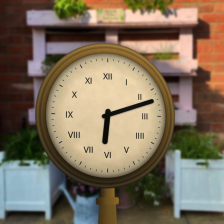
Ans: 6:12
